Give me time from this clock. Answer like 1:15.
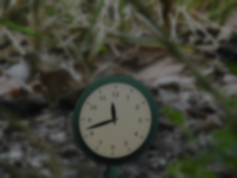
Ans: 11:42
